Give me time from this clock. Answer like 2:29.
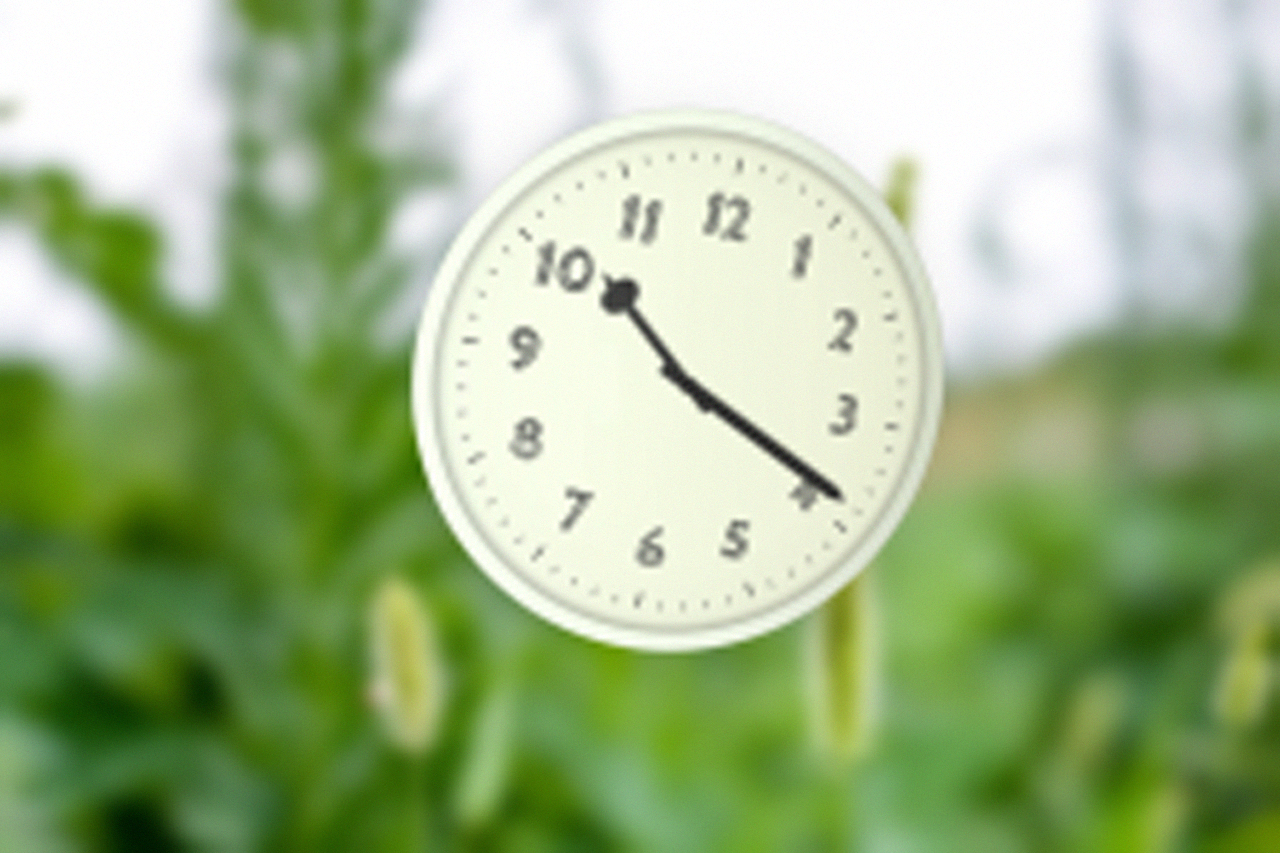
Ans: 10:19
